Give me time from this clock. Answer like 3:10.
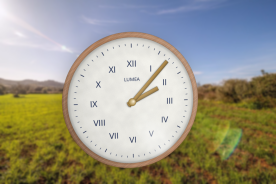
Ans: 2:07
